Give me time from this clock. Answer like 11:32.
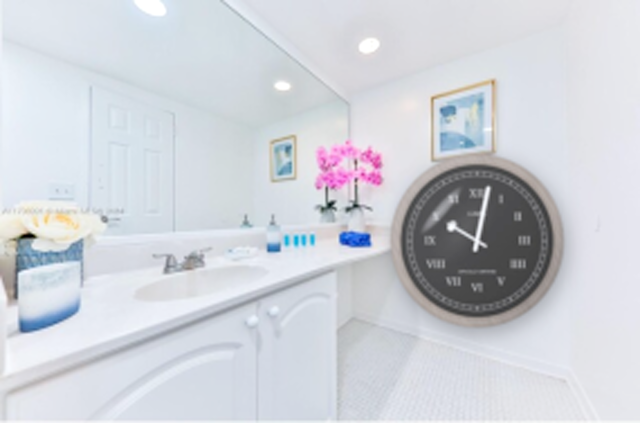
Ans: 10:02
